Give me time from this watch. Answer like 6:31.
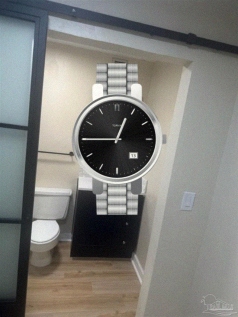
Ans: 12:45
